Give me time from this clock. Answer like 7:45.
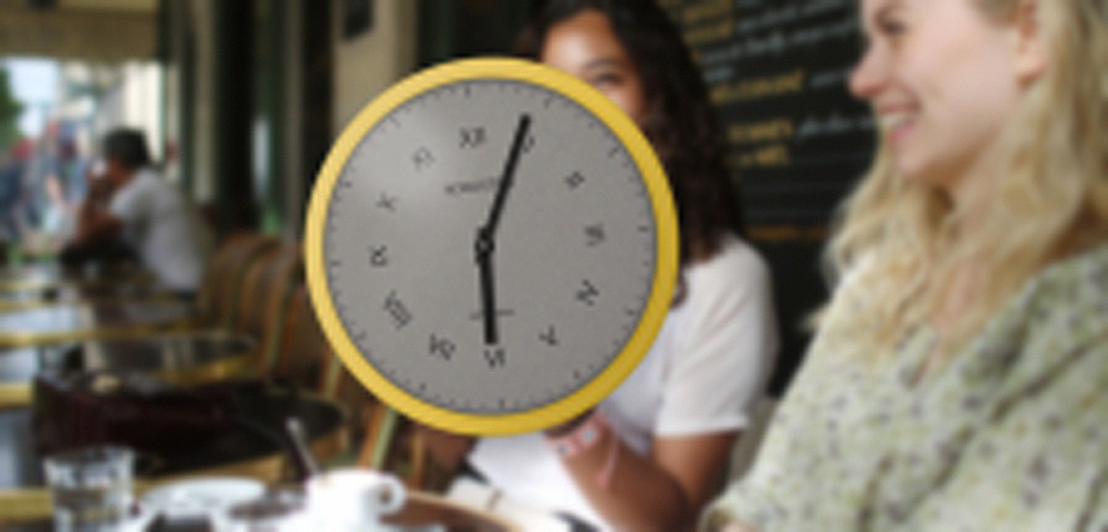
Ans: 6:04
